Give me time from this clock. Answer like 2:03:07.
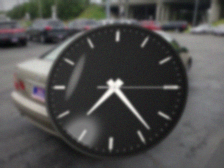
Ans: 7:23:15
